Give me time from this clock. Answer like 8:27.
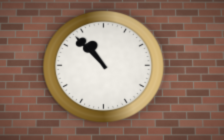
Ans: 10:53
